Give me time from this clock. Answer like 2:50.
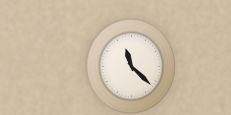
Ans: 11:22
